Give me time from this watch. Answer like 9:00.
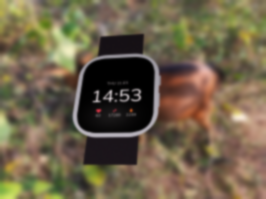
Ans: 14:53
